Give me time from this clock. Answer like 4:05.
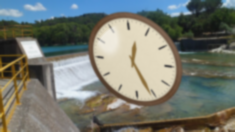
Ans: 12:26
